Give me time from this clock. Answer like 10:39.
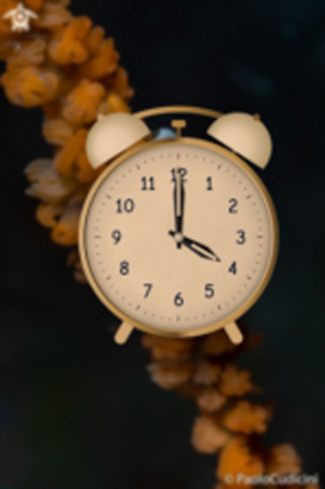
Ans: 4:00
